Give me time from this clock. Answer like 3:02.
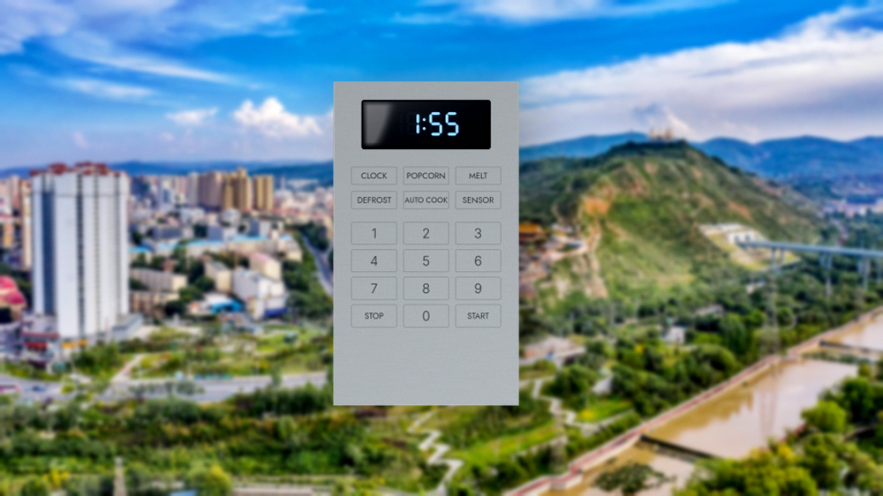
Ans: 1:55
